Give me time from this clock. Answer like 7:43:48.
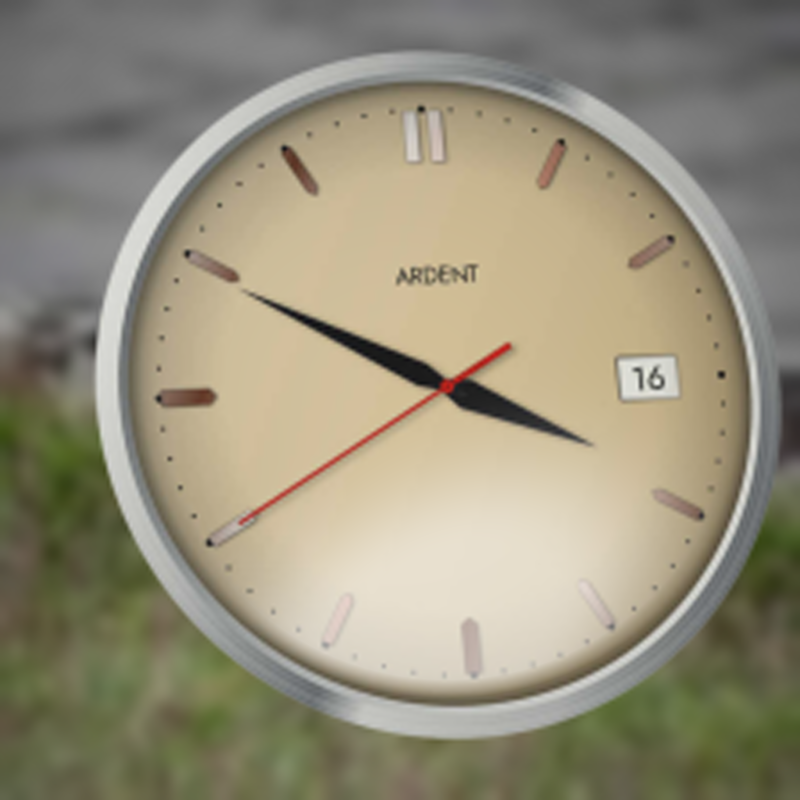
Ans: 3:49:40
